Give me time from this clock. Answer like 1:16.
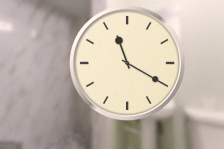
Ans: 11:20
